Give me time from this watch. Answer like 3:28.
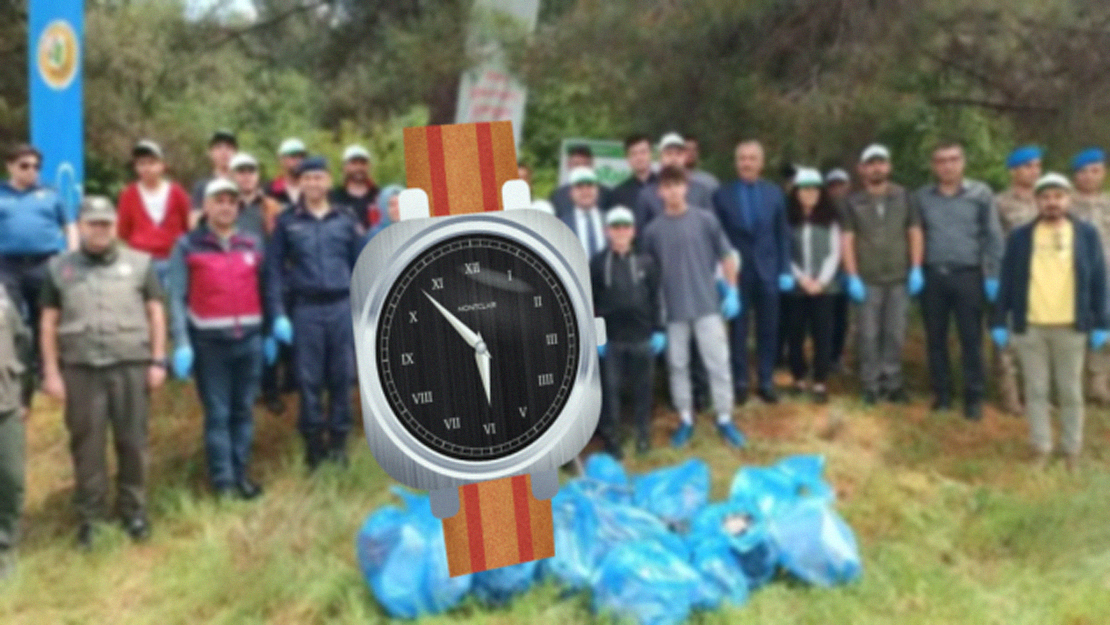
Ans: 5:53
